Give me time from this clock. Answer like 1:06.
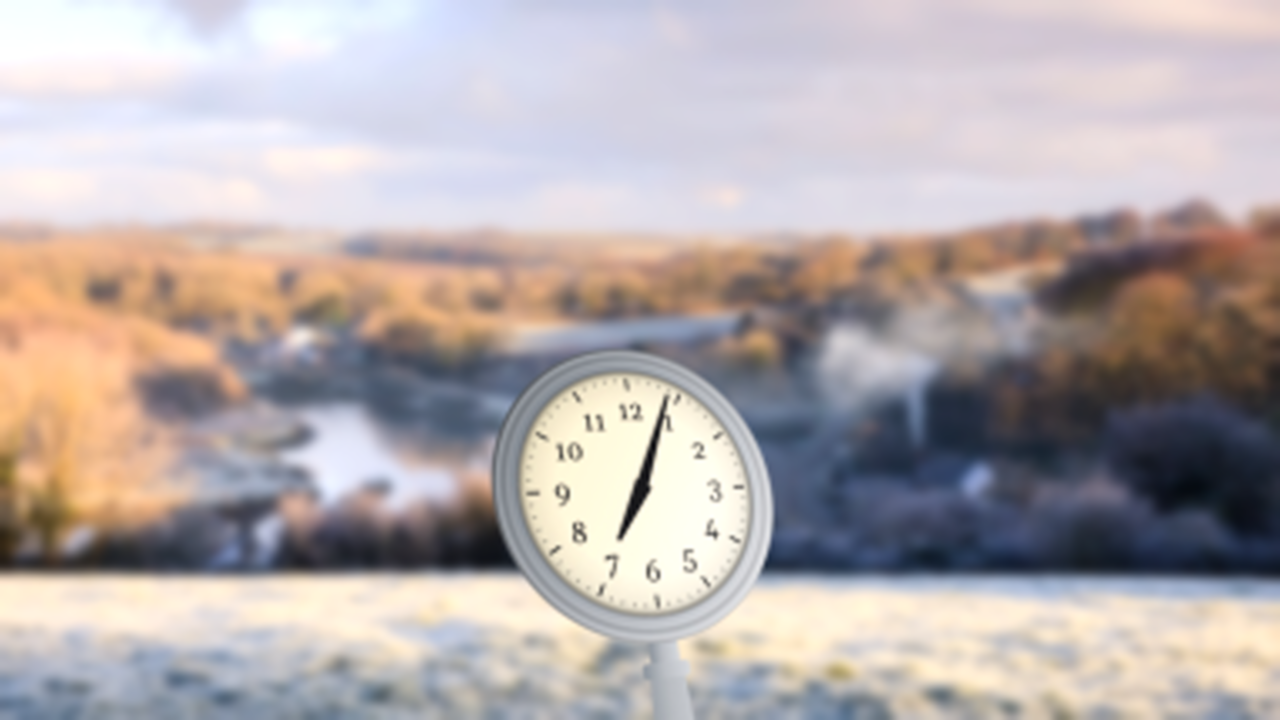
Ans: 7:04
